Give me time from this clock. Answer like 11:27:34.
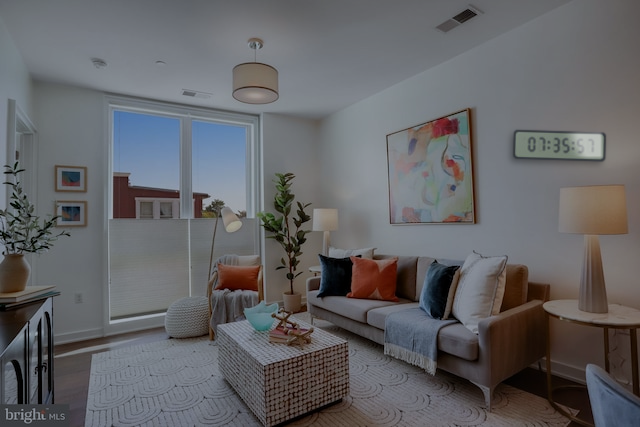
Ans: 7:35:57
